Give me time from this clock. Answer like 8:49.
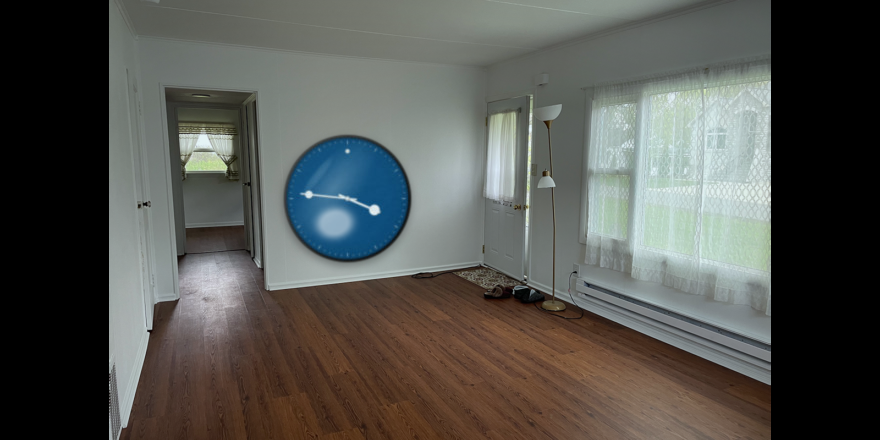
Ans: 3:46
